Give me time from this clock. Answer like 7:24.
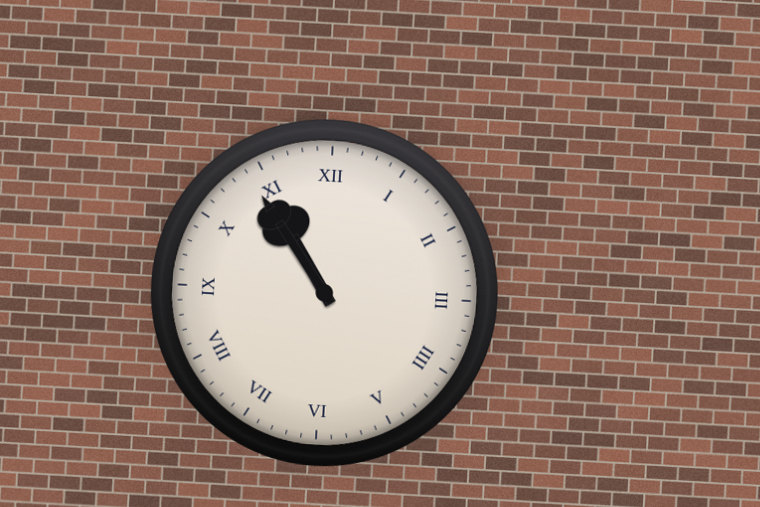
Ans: 10:54
